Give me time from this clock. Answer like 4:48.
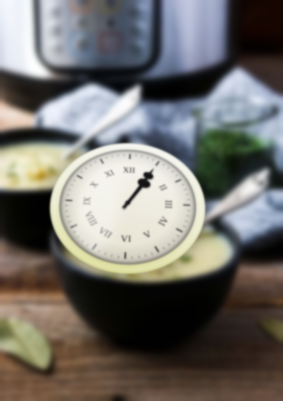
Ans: 1:05
